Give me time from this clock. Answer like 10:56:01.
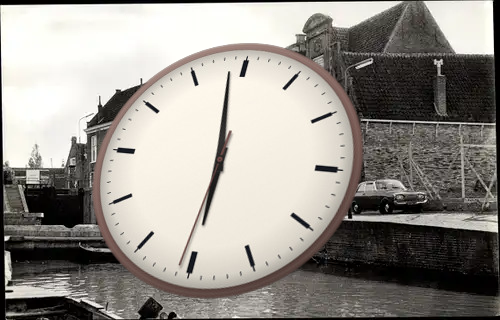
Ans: 5:58:31
